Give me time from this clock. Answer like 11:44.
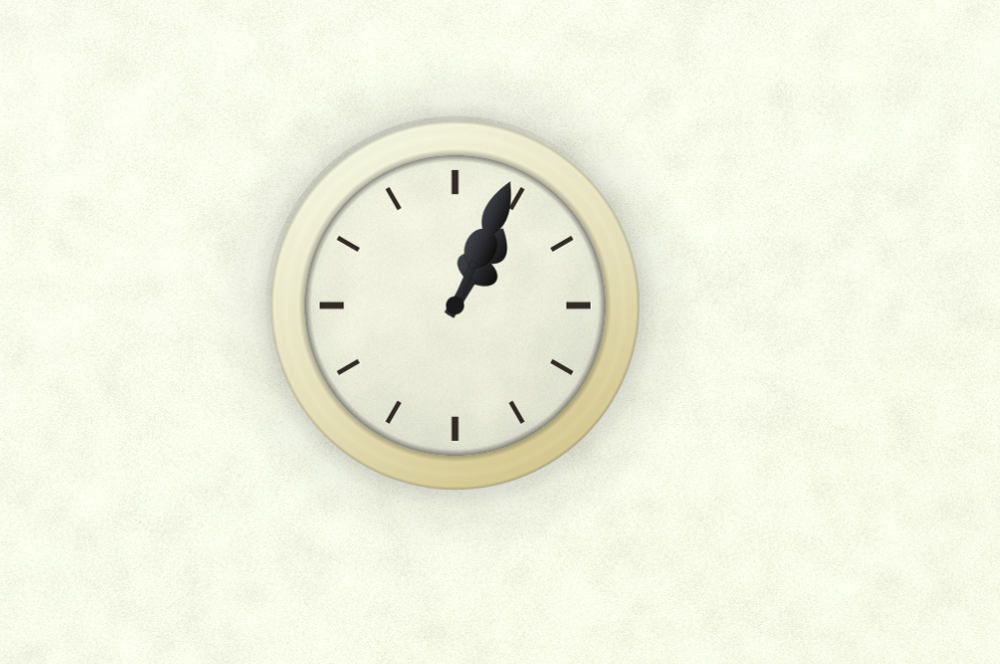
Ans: 1:04
